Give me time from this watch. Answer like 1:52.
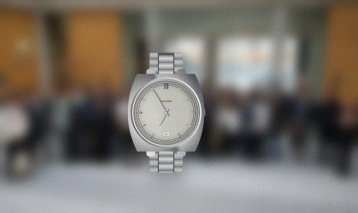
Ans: 6:55
